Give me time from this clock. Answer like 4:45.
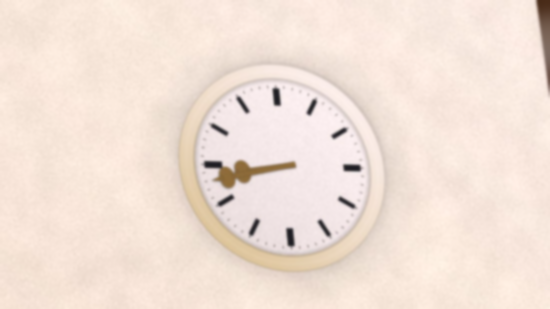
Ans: 8:43
